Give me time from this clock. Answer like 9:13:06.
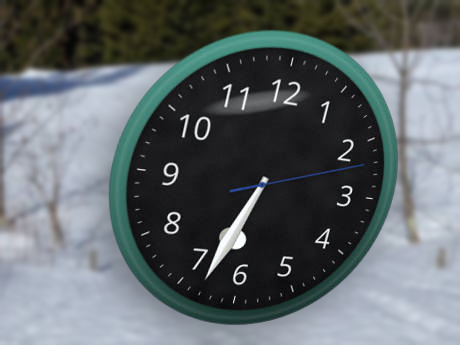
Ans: 6:33:12
